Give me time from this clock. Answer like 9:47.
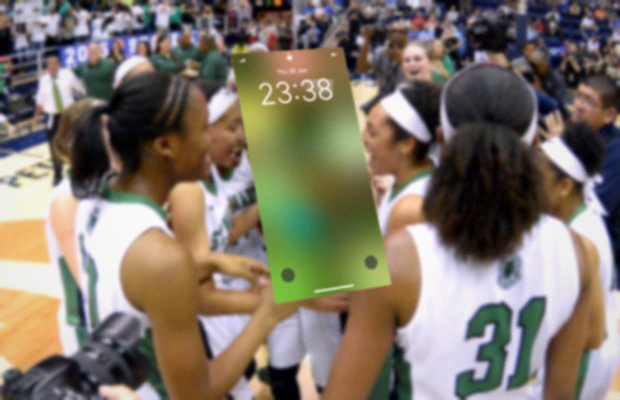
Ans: 23:38
